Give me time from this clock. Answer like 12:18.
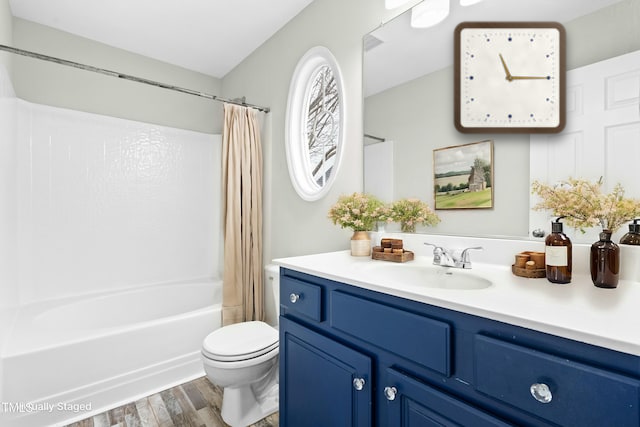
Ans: 11:15
